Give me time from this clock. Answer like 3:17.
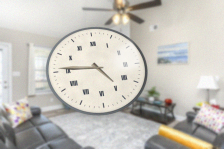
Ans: 4:46
